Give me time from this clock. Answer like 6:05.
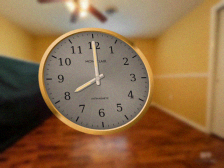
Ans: 8:00
